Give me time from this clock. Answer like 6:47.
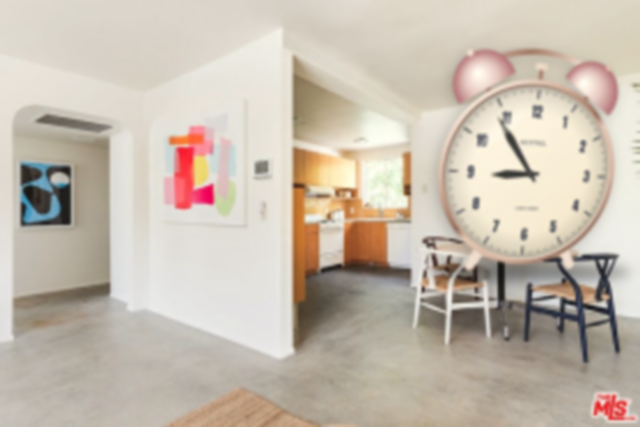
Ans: 8:54
